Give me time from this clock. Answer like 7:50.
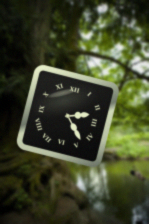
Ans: 2:23
